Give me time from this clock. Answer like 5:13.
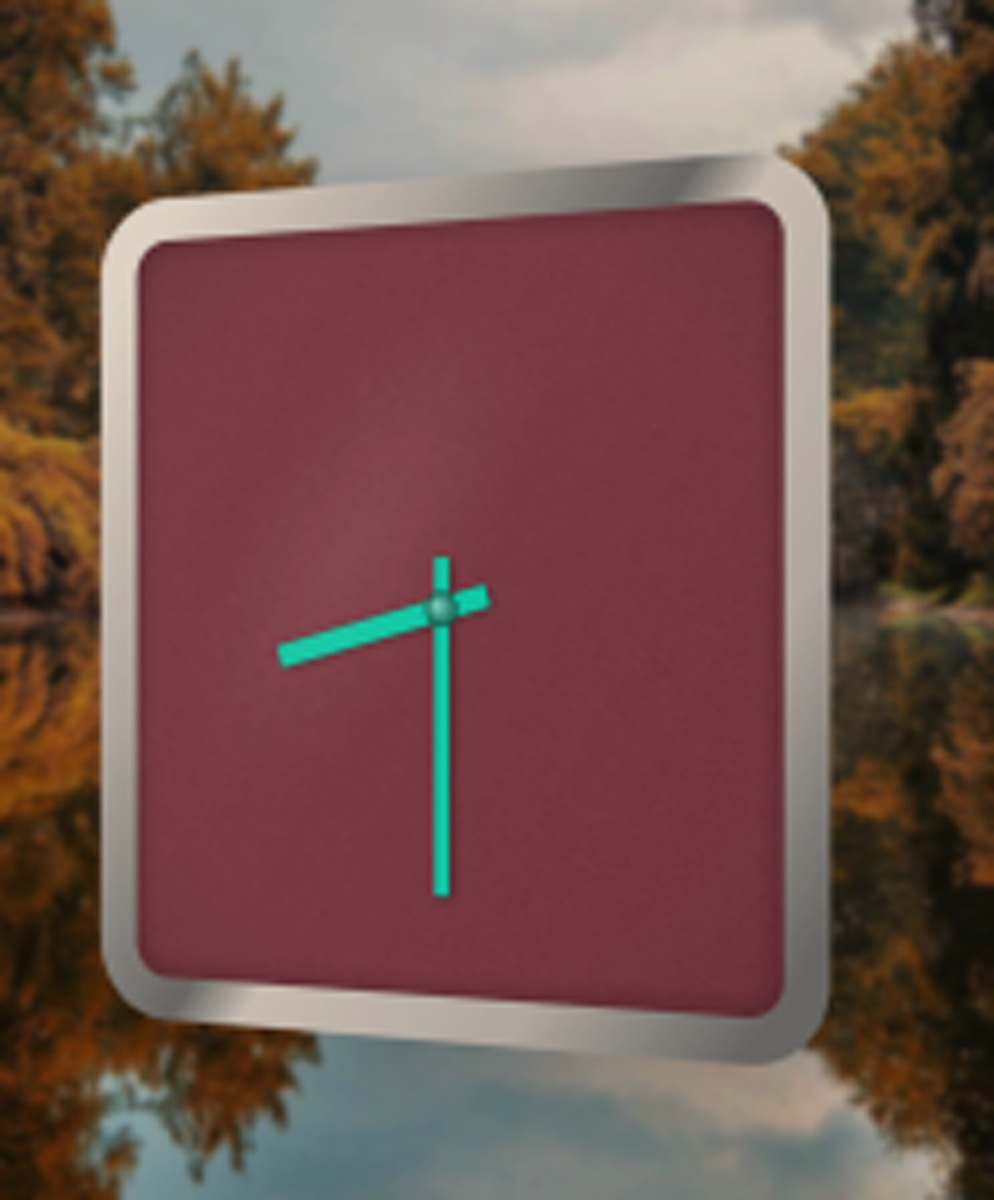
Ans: 8:30
